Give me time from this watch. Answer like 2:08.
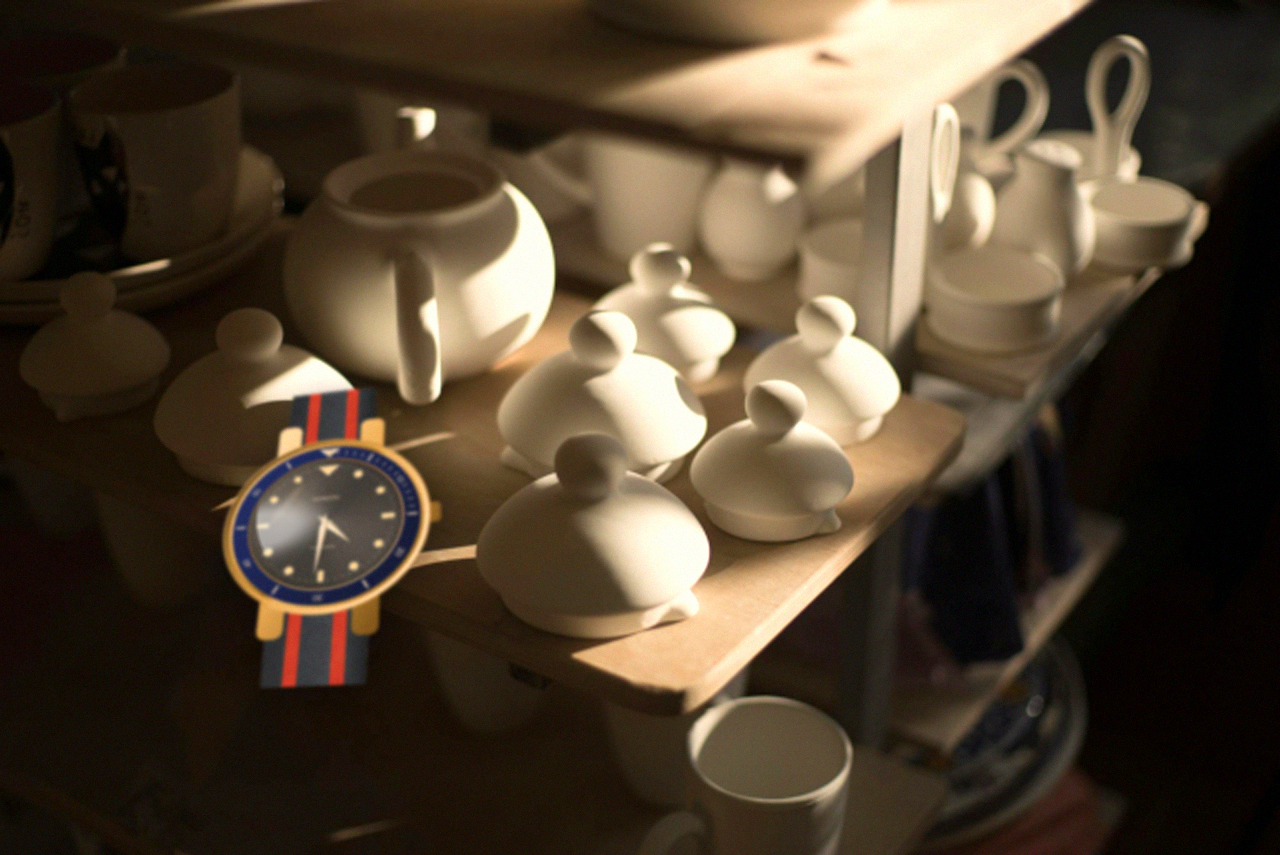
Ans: 4:31
